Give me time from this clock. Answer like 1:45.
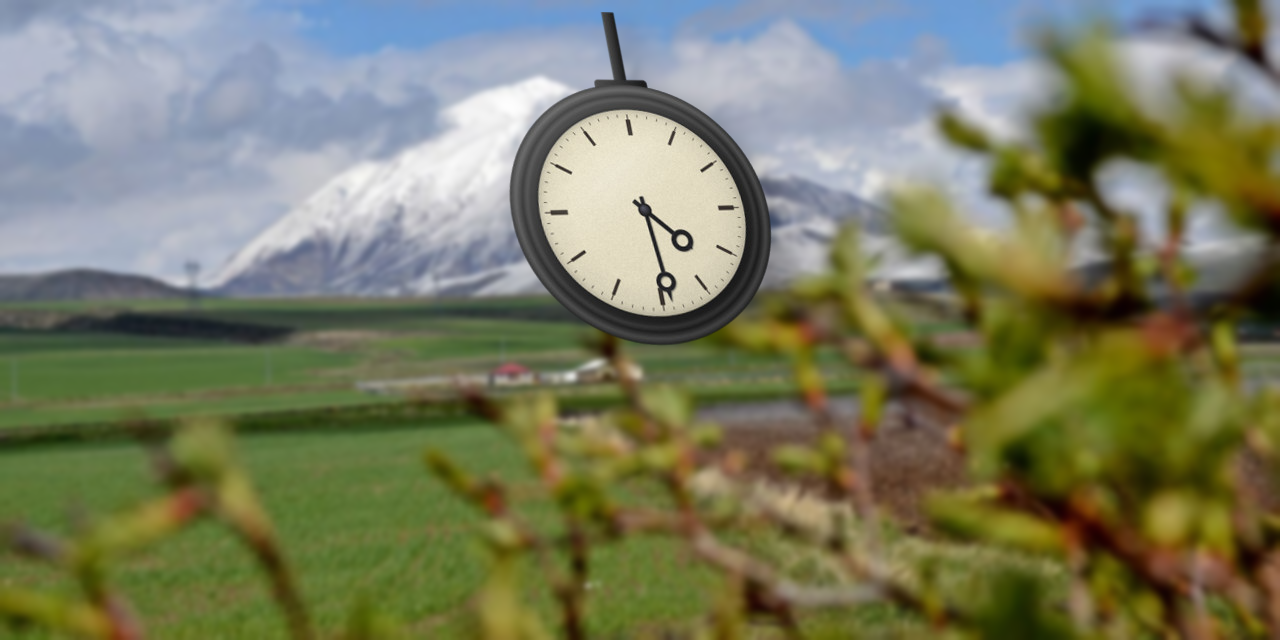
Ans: 4:29
